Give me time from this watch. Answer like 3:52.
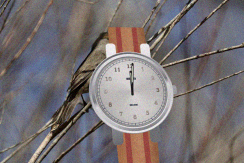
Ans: 12:01
